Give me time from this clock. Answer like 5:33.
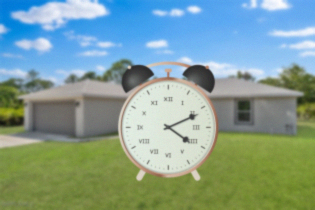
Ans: 4:11
